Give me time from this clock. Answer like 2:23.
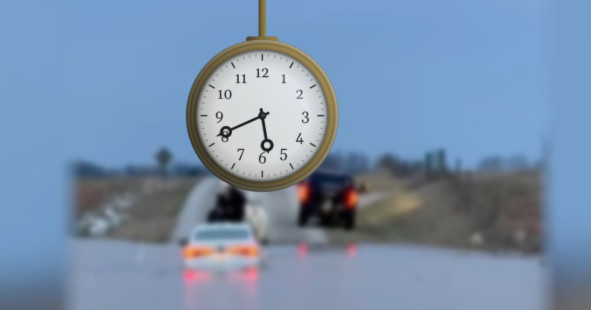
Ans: 5:41
